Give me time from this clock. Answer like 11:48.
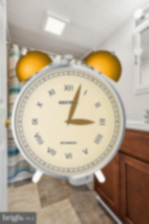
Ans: 3:03
